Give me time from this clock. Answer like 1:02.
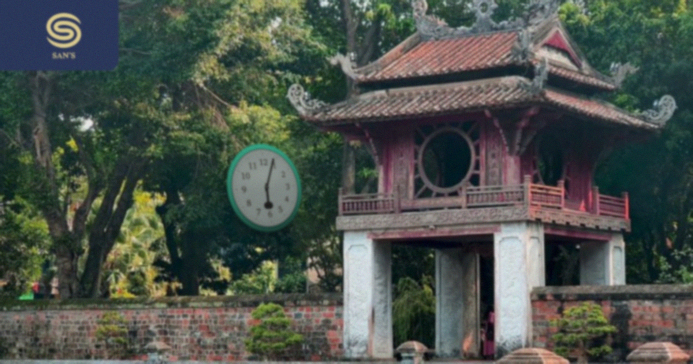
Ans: 6:04
